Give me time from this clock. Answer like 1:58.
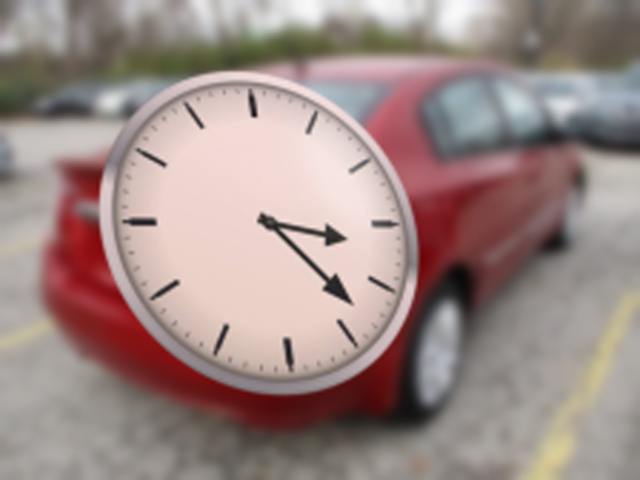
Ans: 3:23
